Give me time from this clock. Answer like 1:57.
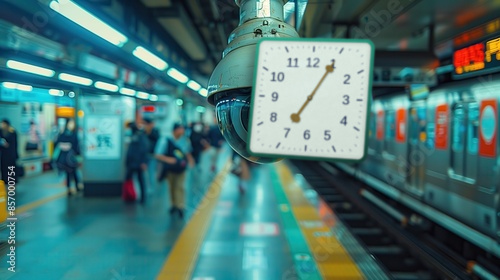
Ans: 7:05
